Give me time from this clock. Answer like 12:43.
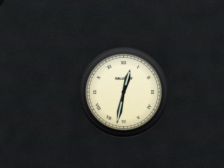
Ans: 12:32
